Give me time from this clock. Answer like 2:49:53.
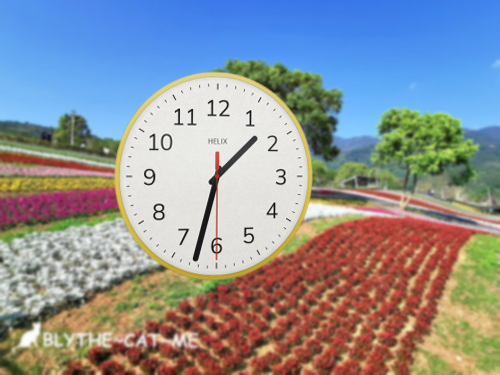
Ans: 1:32:30
